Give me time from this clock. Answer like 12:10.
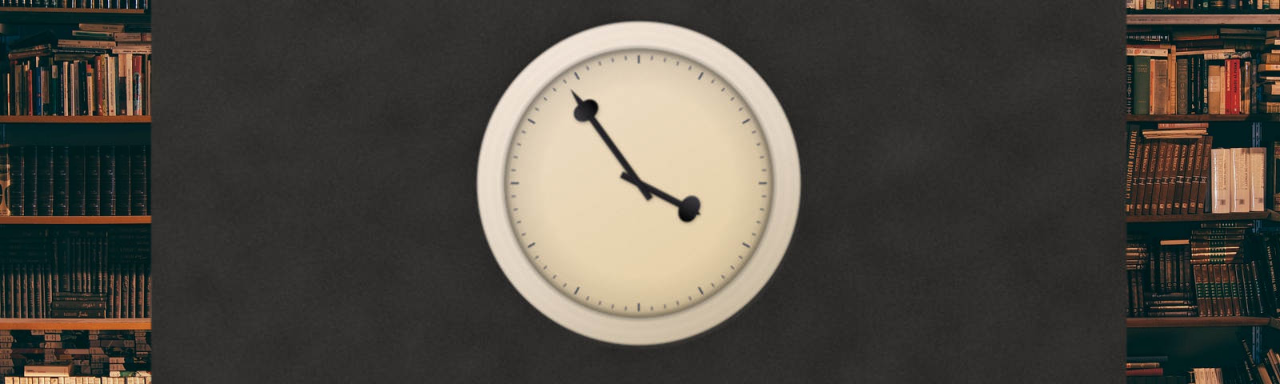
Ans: 3:54
